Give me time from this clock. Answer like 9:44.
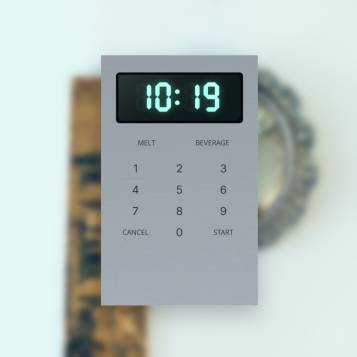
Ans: 10:19
